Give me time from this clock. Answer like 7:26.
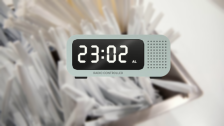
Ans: 23:02
